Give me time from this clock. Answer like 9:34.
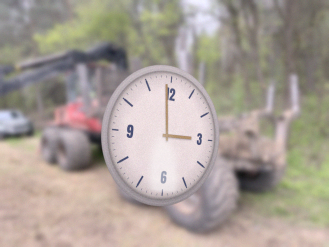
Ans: 2:59
